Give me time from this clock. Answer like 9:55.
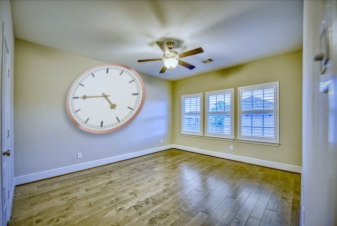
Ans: 4:45
